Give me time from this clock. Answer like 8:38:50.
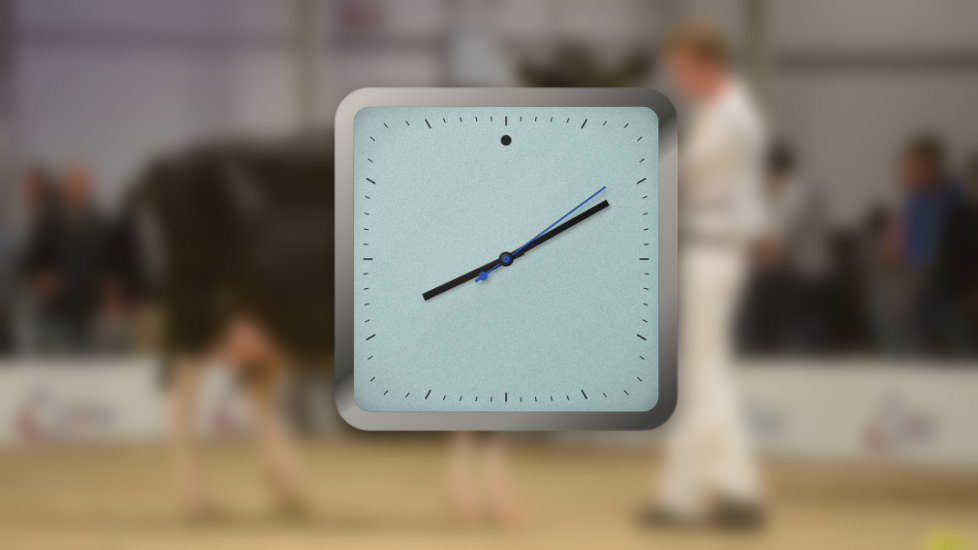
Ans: 8:10:09
